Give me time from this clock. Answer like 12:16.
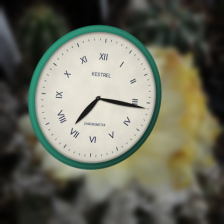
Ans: 7:16
